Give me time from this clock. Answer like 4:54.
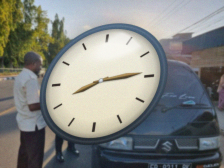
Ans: 8:14
